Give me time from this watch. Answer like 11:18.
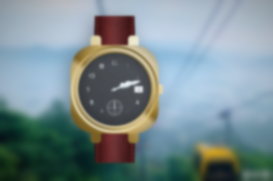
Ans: 2:12
